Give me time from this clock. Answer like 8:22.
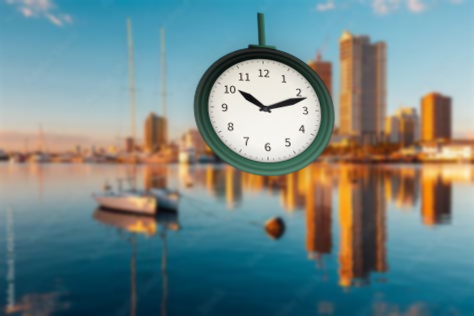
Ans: 10:12
